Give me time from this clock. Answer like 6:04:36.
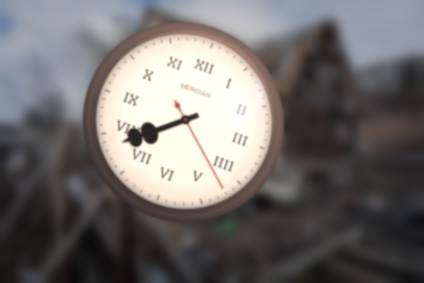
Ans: 7:38:22
